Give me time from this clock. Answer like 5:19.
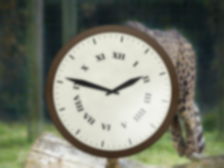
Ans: 1:46
